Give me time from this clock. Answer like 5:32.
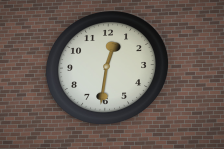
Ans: 12:31
